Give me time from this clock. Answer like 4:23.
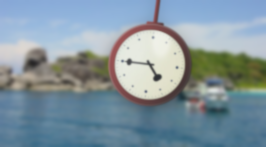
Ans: 4:45
